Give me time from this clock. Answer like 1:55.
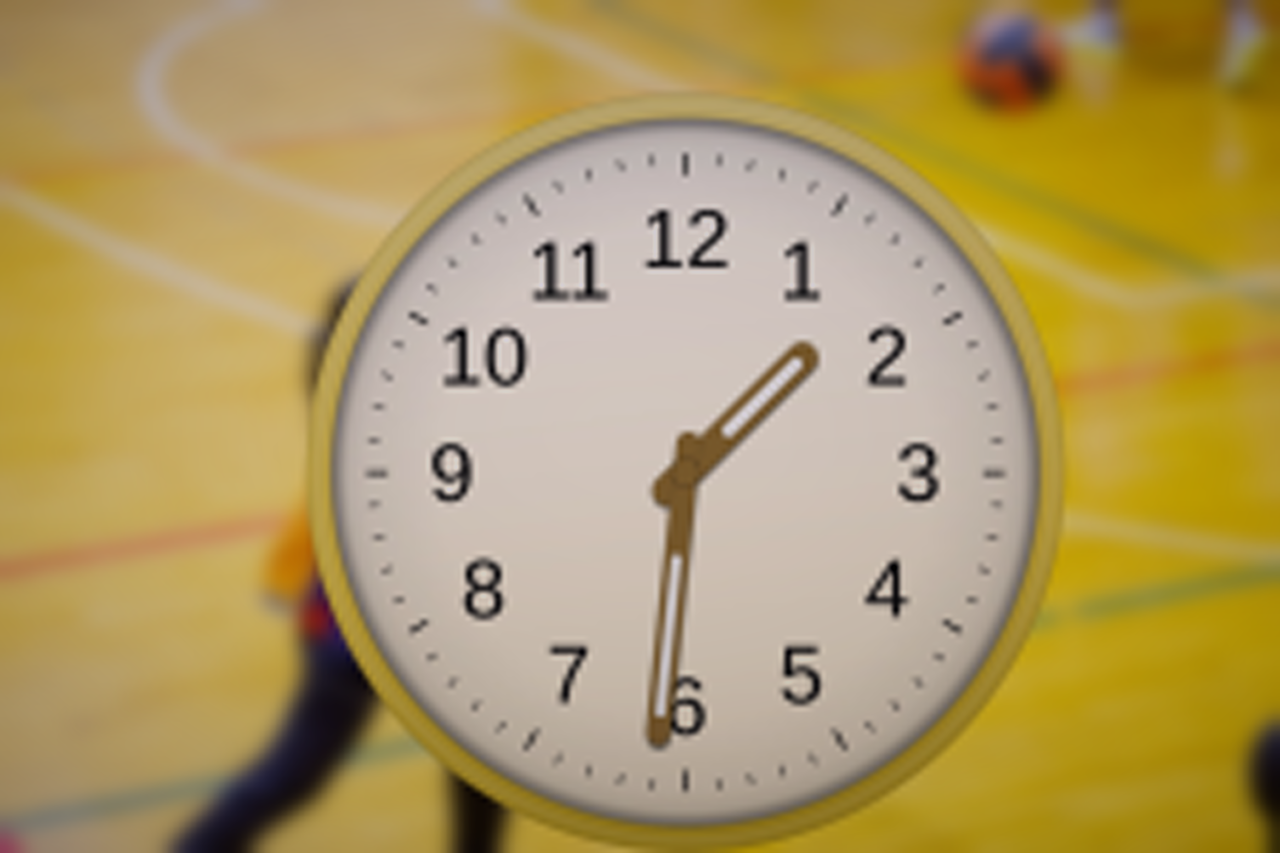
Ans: 1:31
